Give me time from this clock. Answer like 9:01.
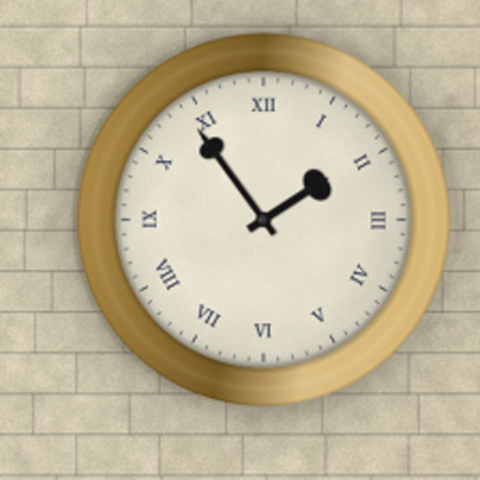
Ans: 1:54
